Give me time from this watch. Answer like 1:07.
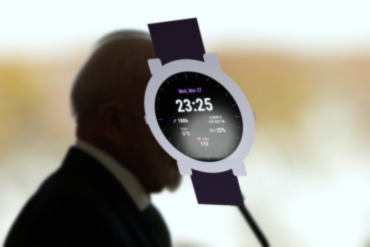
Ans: 23:25
